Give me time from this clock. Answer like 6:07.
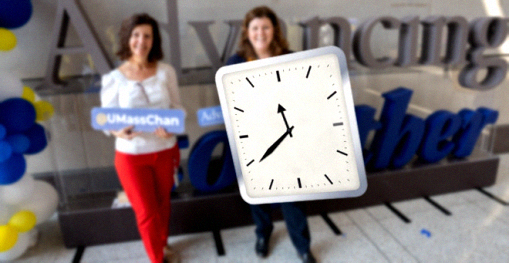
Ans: 11:39
